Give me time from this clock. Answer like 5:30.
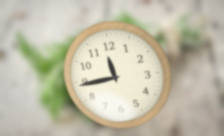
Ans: 11:44
